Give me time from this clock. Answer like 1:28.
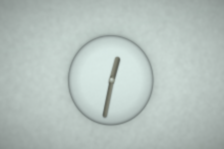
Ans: 12:32
